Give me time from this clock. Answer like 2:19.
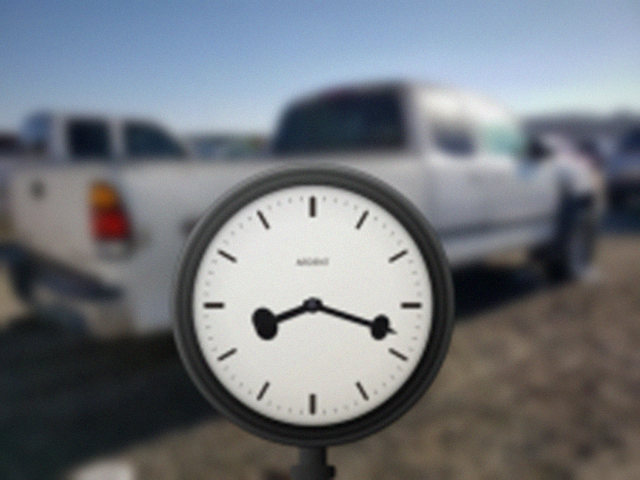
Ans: 8:18
